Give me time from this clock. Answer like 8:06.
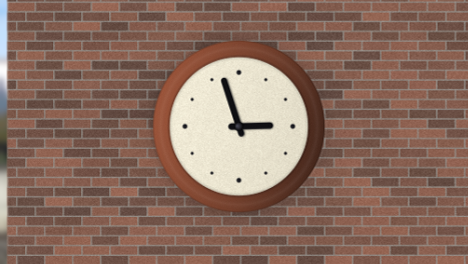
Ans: 2:57
